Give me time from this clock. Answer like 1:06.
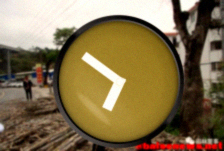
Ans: 6:51
